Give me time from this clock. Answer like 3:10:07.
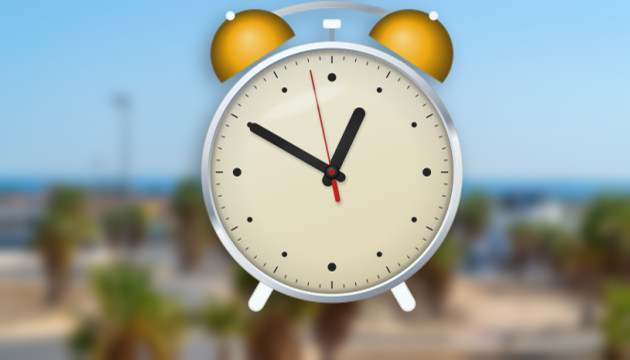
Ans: 12:49:58
